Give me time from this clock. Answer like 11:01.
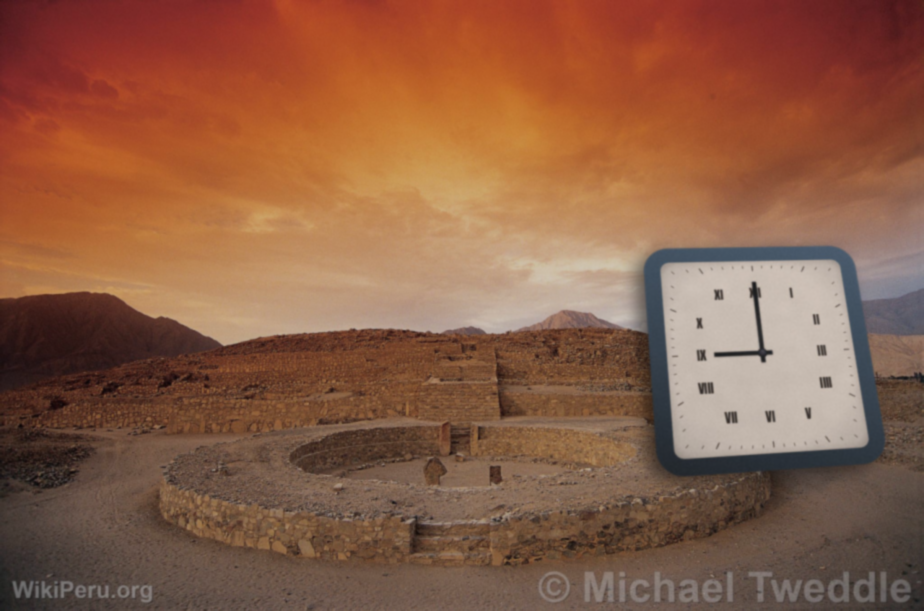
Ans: 9:00
